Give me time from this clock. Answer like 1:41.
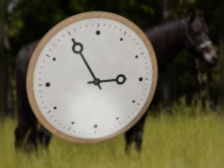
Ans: 2:55
